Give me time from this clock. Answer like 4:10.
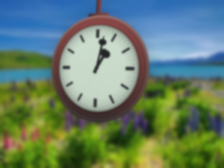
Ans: 1:02
